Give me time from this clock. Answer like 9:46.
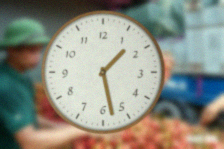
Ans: 1:28
